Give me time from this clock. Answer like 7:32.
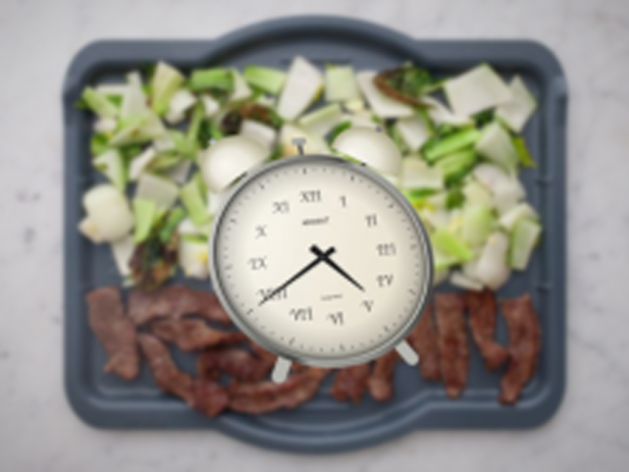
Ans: 4:40
